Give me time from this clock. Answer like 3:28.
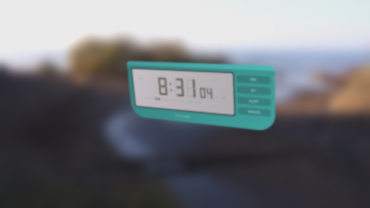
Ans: 8:31
